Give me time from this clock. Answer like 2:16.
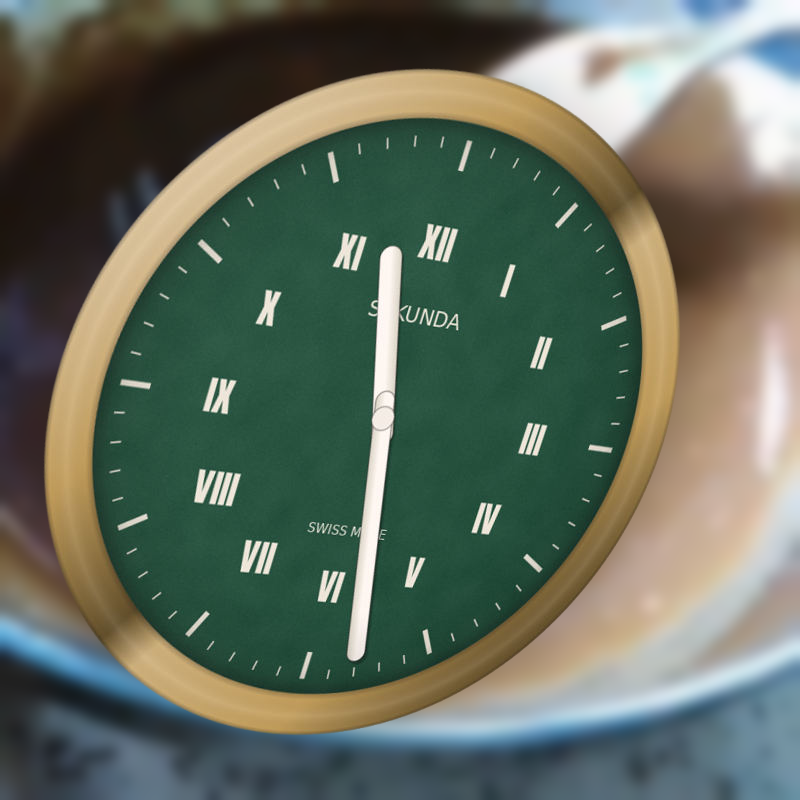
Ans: 11:28
